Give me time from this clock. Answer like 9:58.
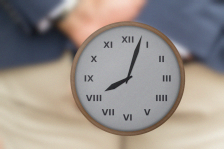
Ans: 8:03
